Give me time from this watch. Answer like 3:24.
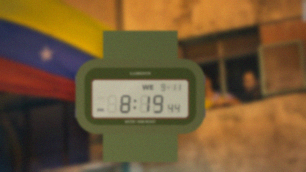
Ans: 8:19
